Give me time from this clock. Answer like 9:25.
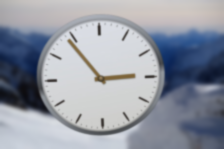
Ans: 2:54
